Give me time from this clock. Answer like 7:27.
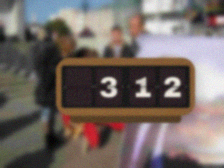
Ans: 3:12
